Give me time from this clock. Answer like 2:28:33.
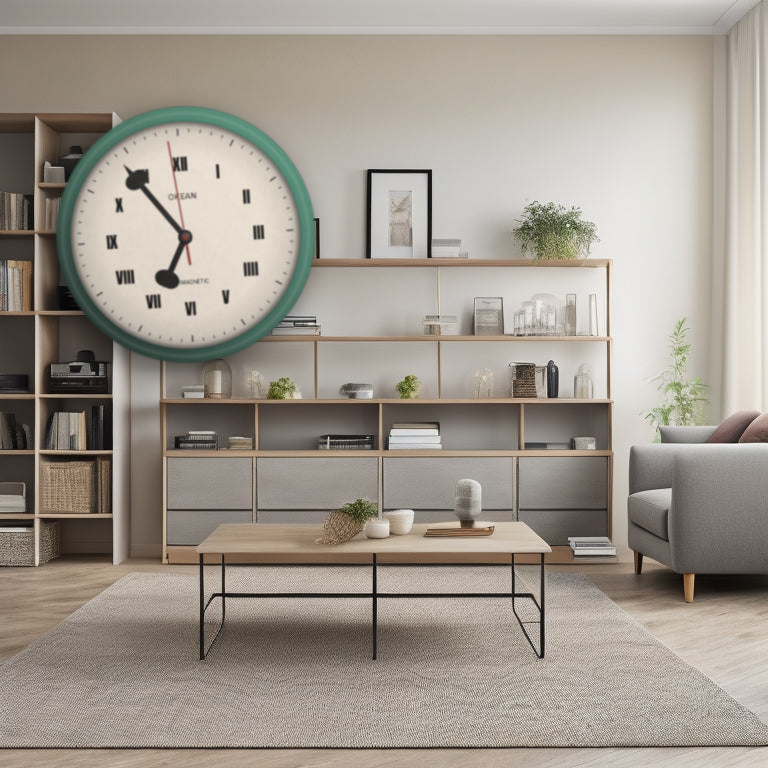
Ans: 6:53:59
